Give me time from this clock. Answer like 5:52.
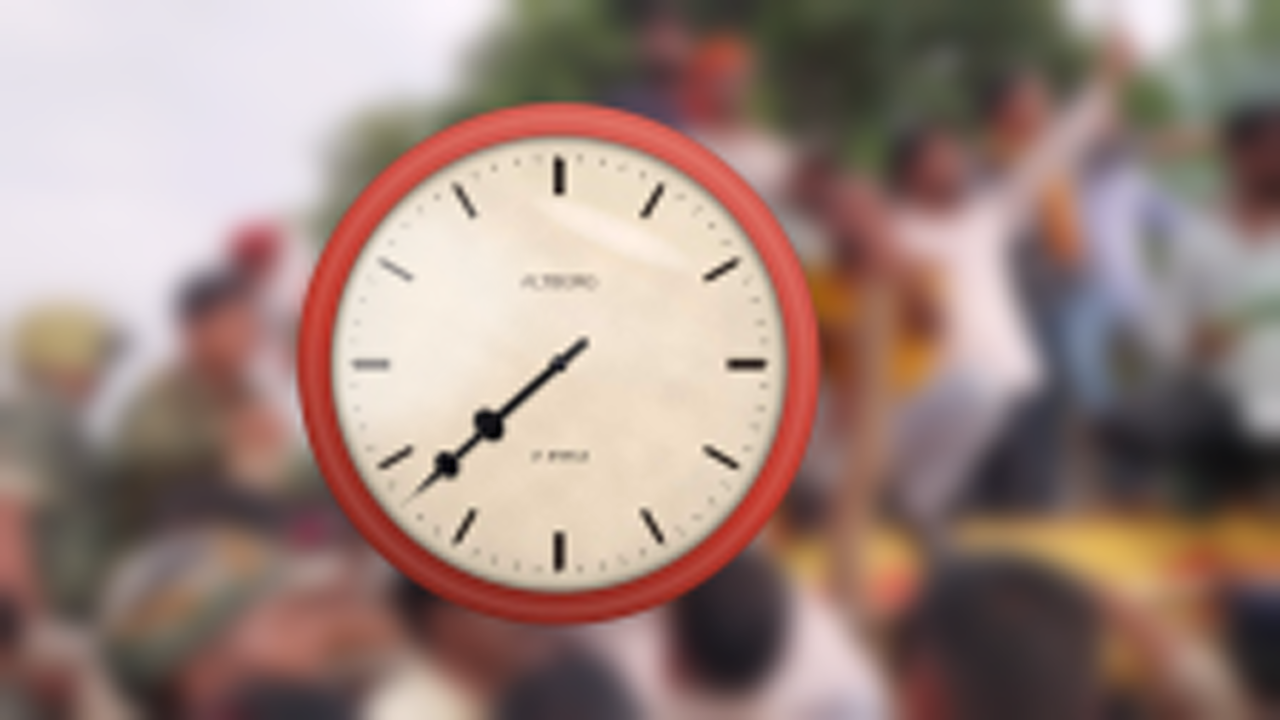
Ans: 7:38
